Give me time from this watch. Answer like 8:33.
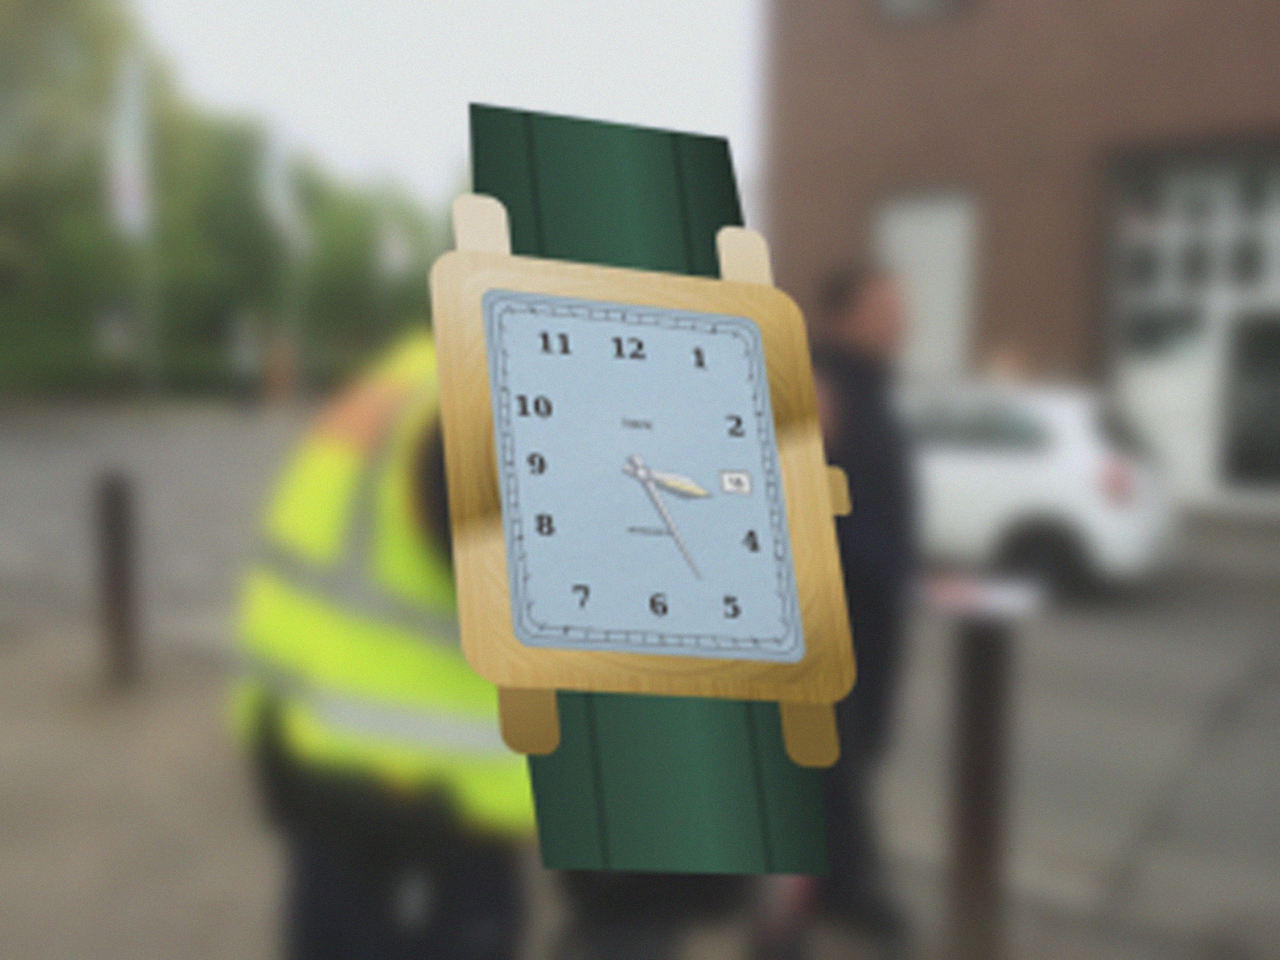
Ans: 3:26
